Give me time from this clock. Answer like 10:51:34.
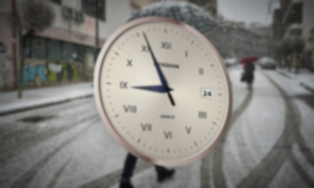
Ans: 8:55:56
